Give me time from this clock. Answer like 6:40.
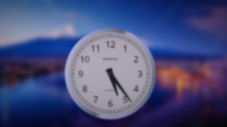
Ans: 5:24
